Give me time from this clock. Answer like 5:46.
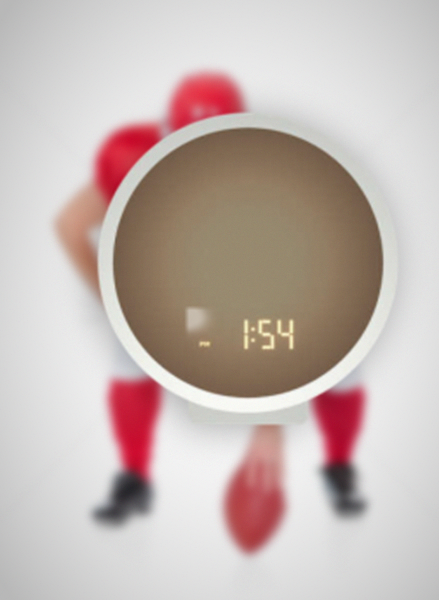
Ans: 1:54
